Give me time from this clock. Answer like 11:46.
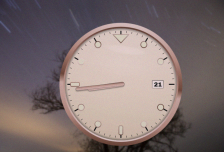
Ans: 8:44
